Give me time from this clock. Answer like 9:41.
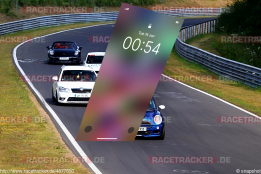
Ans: 0:54
